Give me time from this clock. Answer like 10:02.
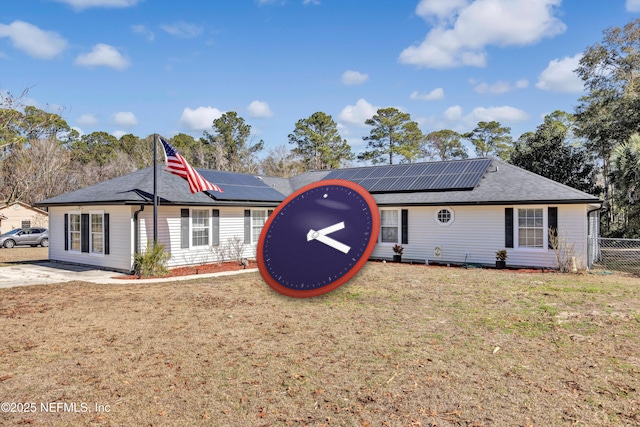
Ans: 2:19
